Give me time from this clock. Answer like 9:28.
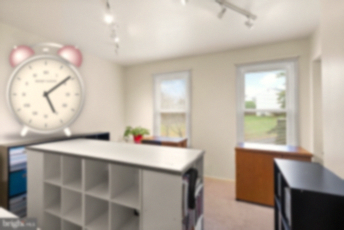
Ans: 5:09
